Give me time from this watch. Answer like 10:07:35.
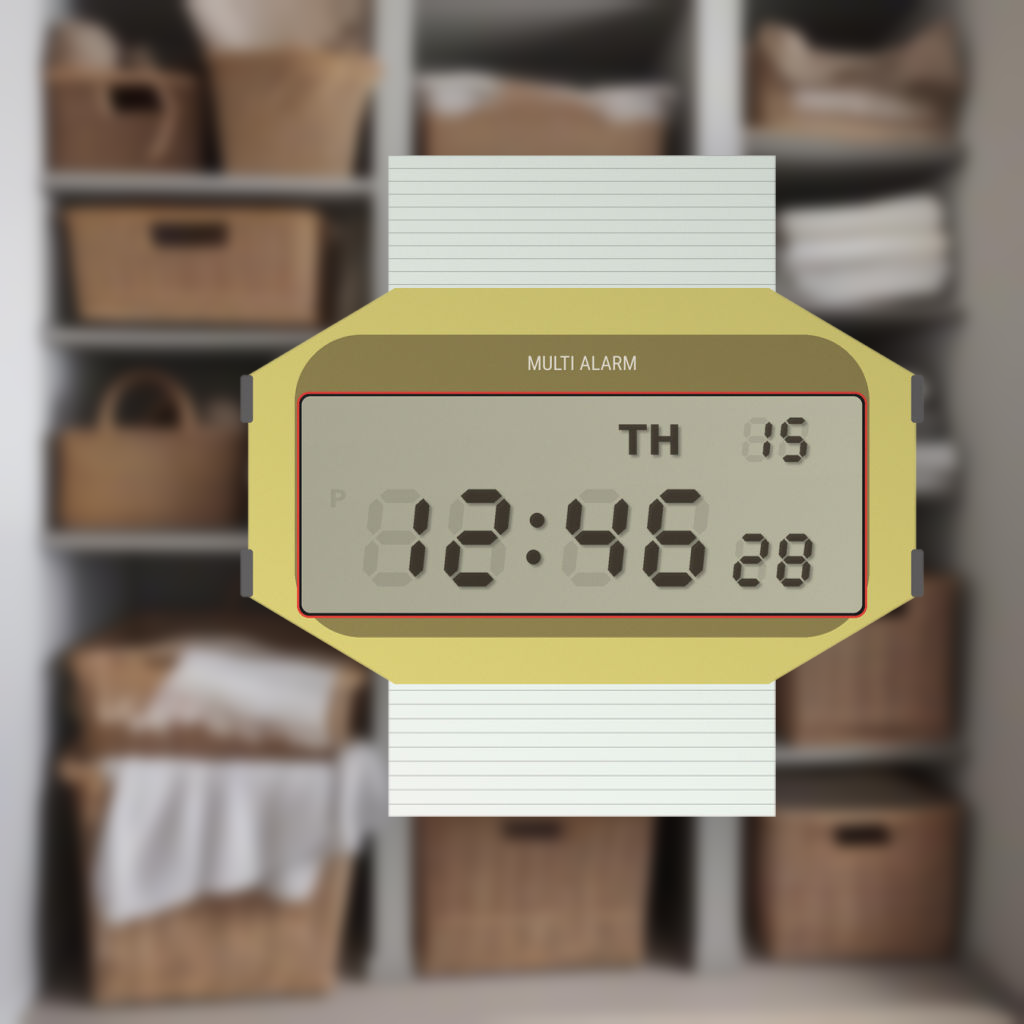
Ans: 12:46:28
